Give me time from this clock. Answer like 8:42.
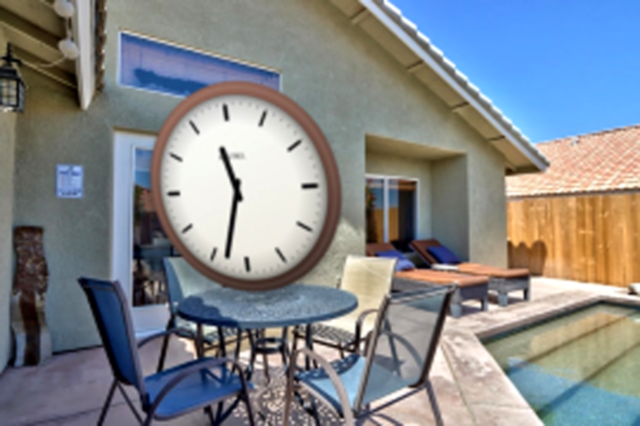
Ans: 11:33
